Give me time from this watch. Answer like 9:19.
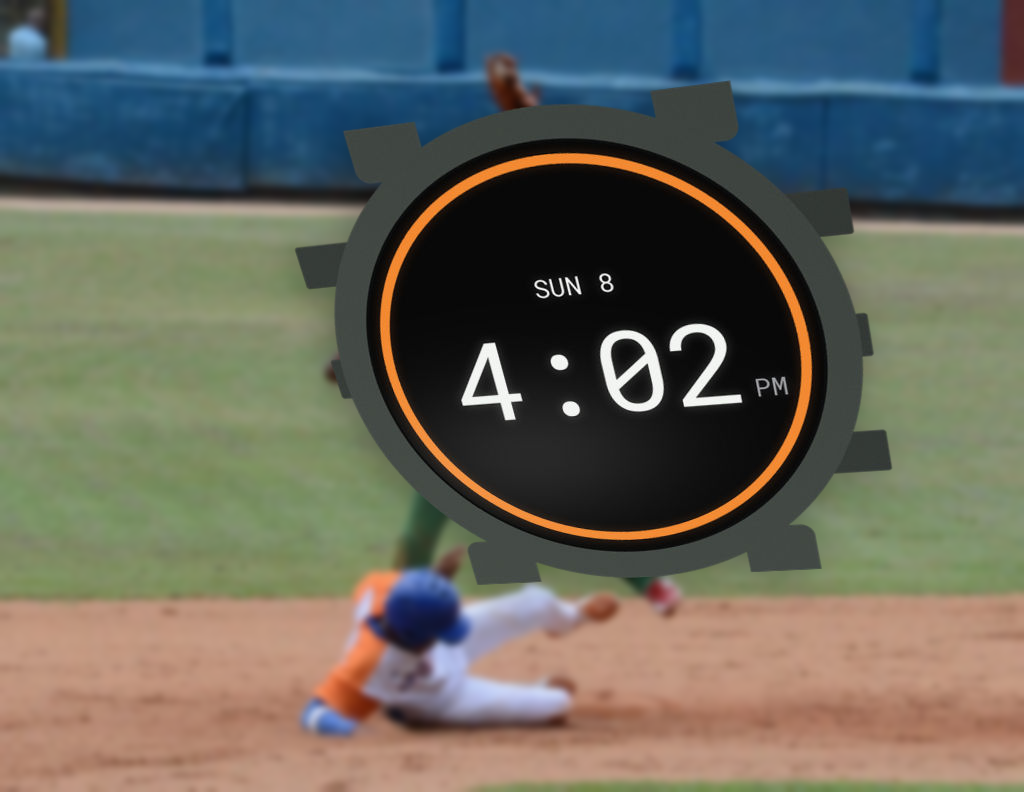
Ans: 4:02
